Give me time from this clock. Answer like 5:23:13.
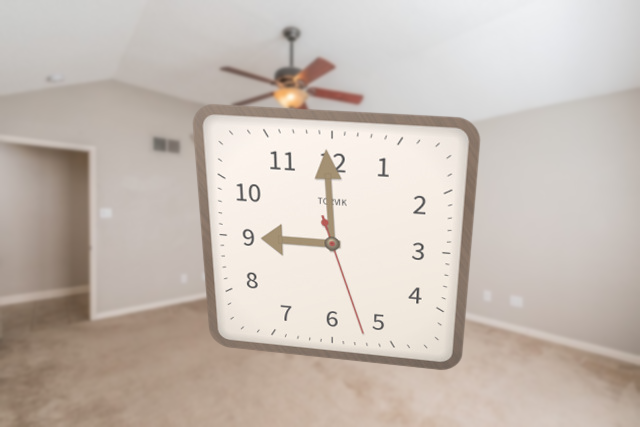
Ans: 8:59:27
